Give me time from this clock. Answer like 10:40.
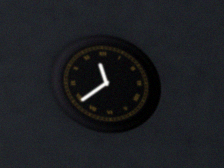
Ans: 11:39
